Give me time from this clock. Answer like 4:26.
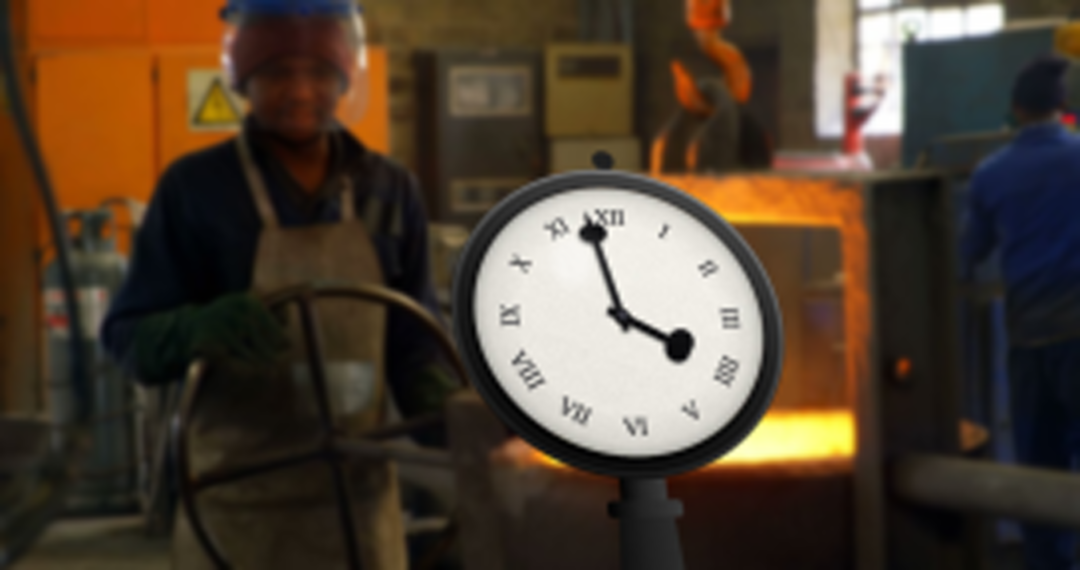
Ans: 3:58
